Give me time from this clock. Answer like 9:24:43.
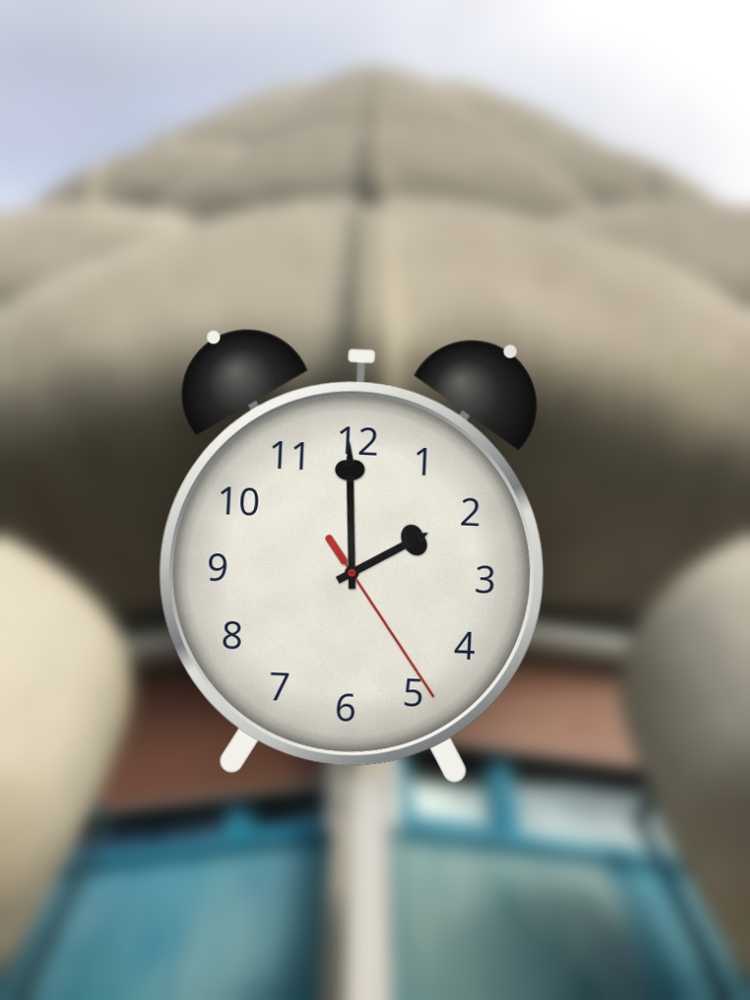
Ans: 1:59:24
